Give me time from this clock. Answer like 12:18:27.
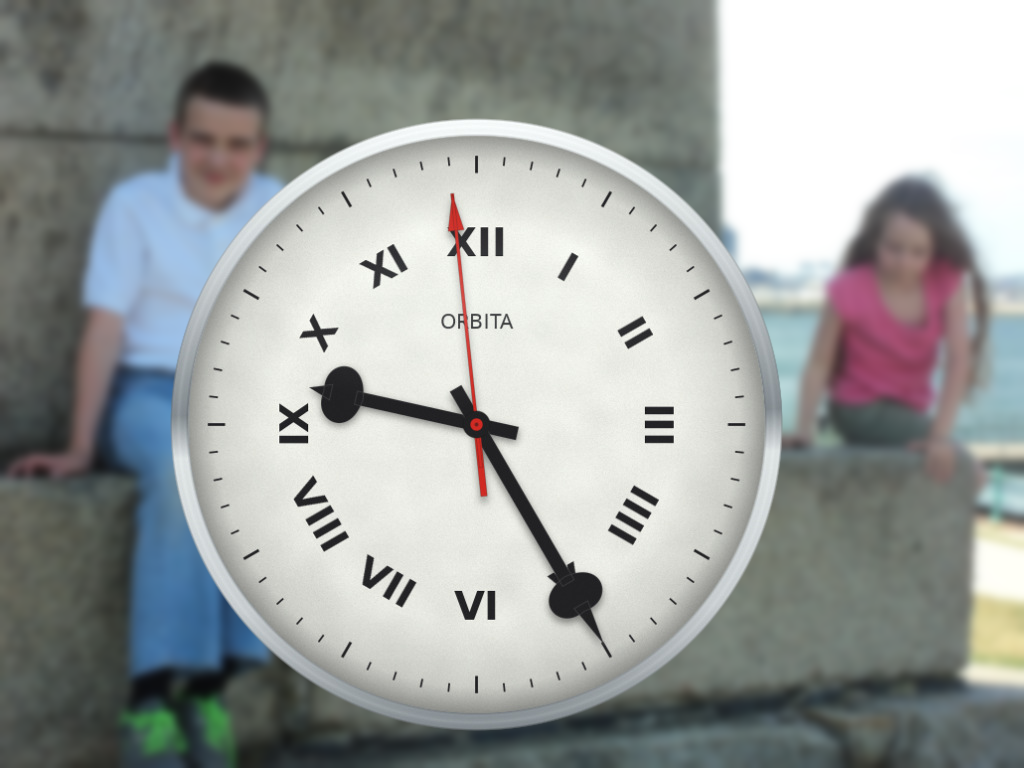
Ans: 9:24:59
